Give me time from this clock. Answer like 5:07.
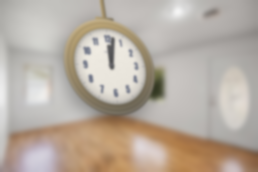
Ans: 12:02
